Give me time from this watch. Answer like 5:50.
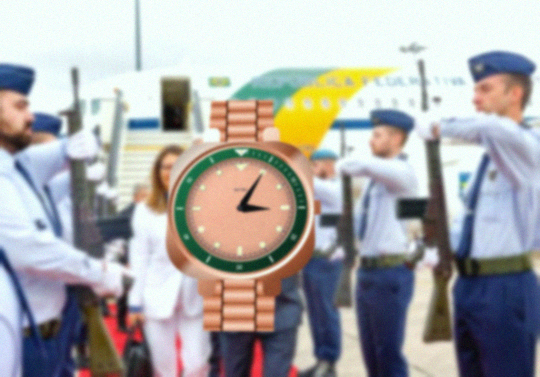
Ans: 3:05
